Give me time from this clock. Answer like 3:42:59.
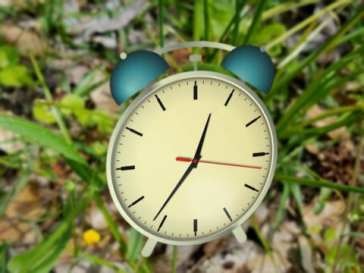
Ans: 12:36:17
